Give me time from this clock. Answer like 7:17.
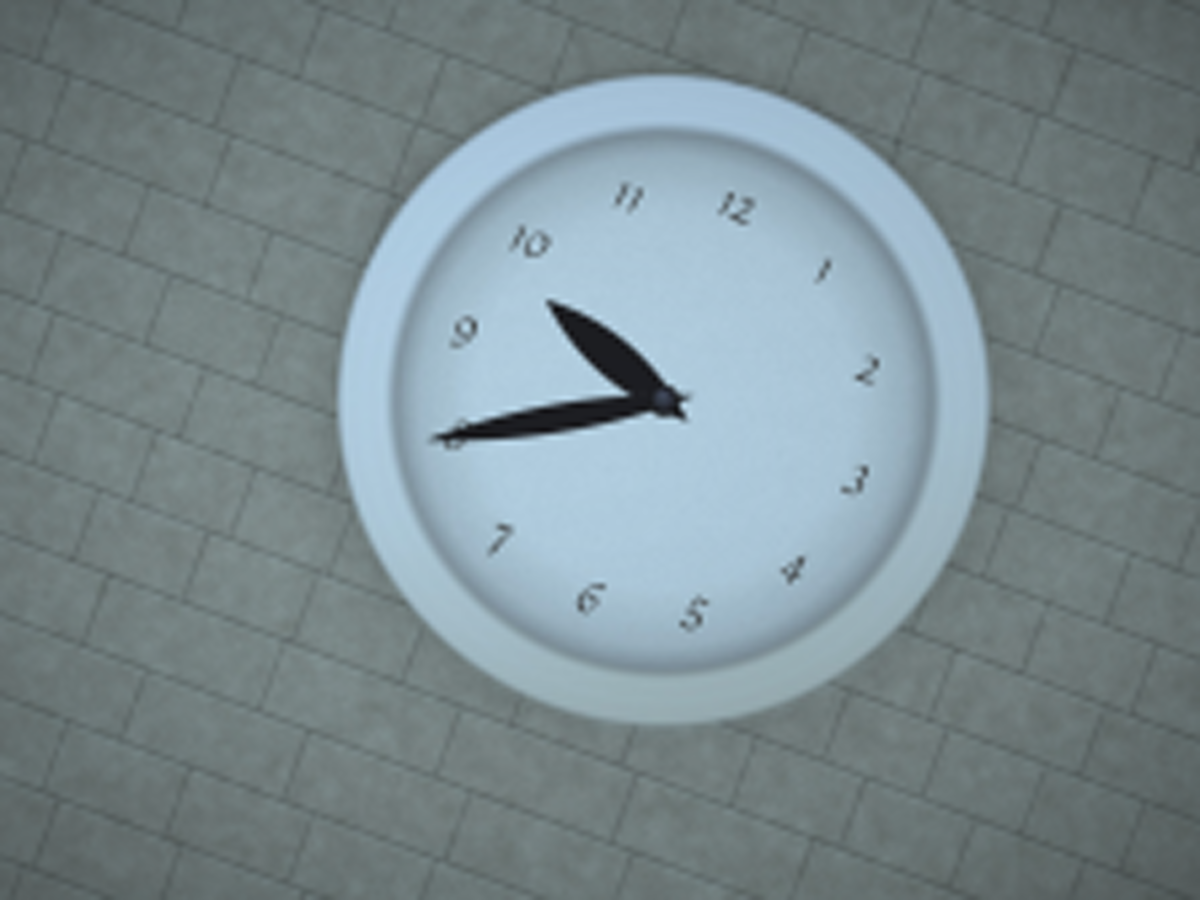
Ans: 9:40
